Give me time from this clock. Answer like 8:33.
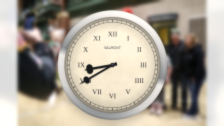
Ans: 8:40
